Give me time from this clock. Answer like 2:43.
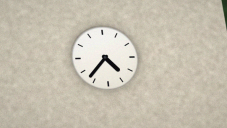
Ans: 4:37
